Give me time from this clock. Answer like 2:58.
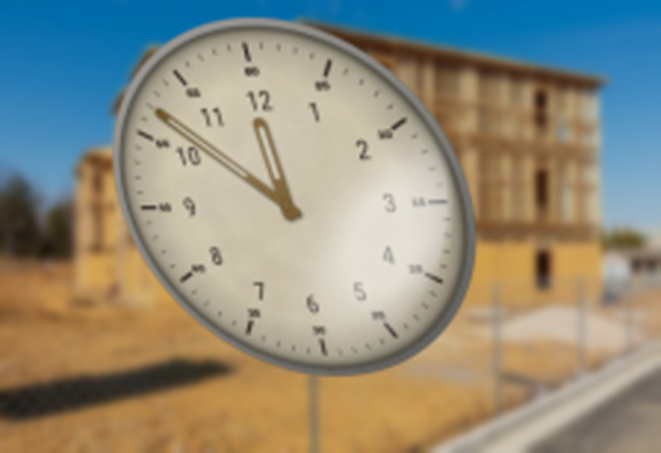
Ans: 11:52
